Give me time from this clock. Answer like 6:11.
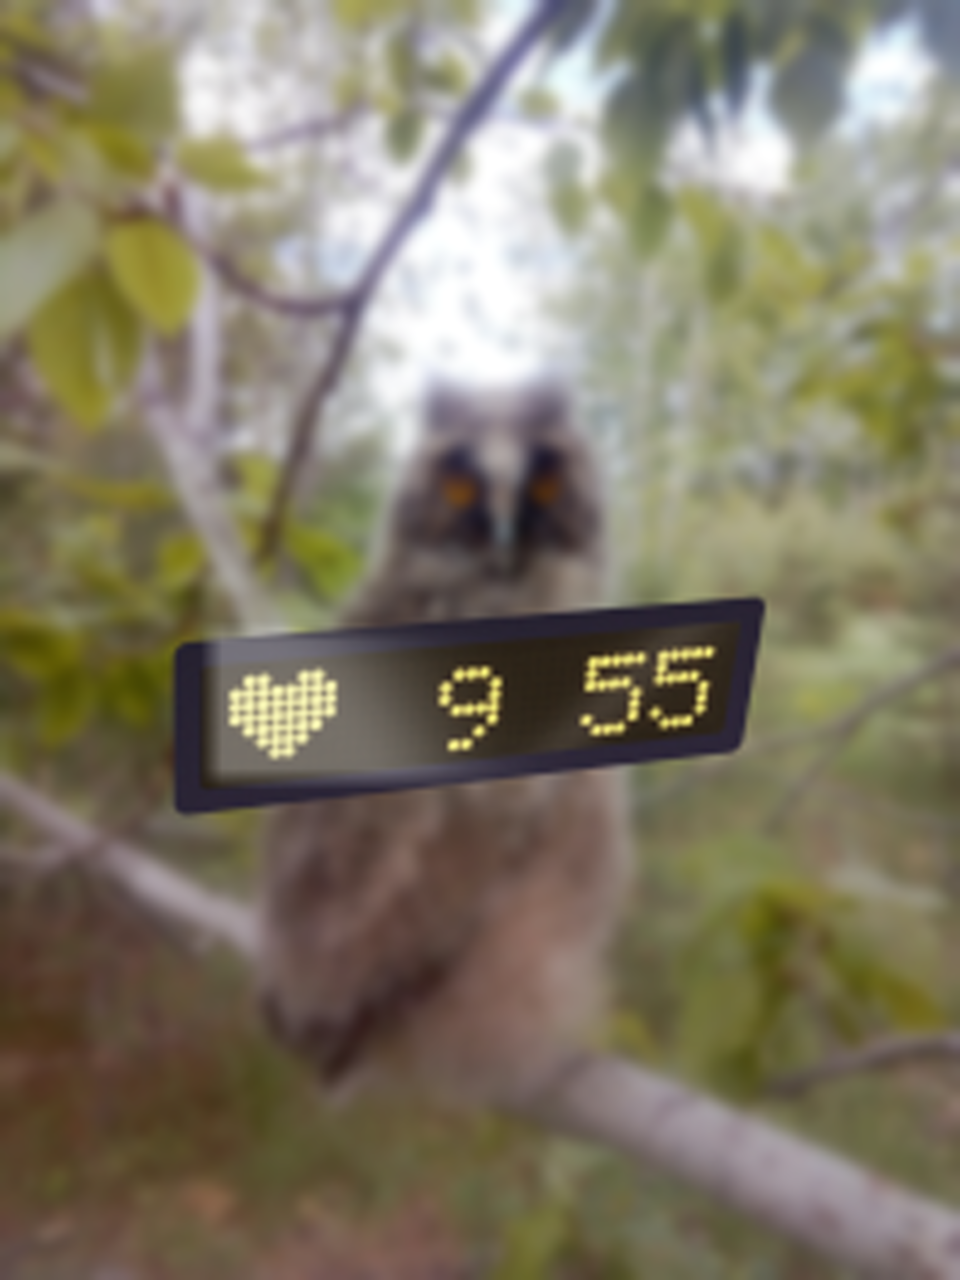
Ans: 9:55
